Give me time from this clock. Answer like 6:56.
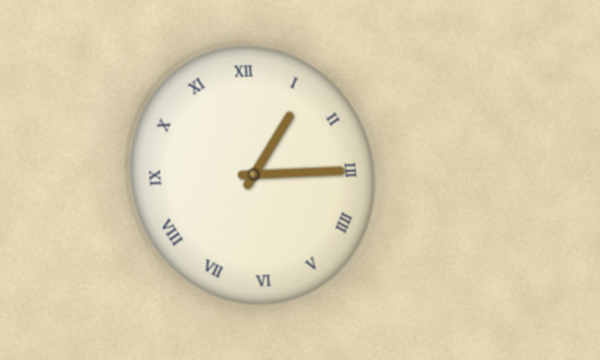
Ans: 1:15
